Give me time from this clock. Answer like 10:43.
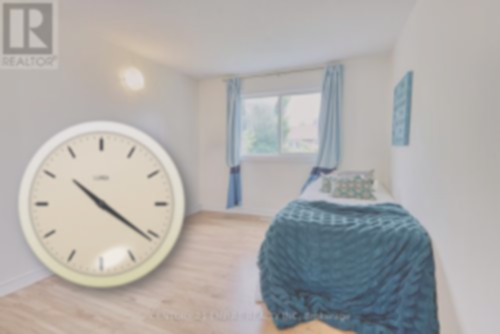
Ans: 10:21
